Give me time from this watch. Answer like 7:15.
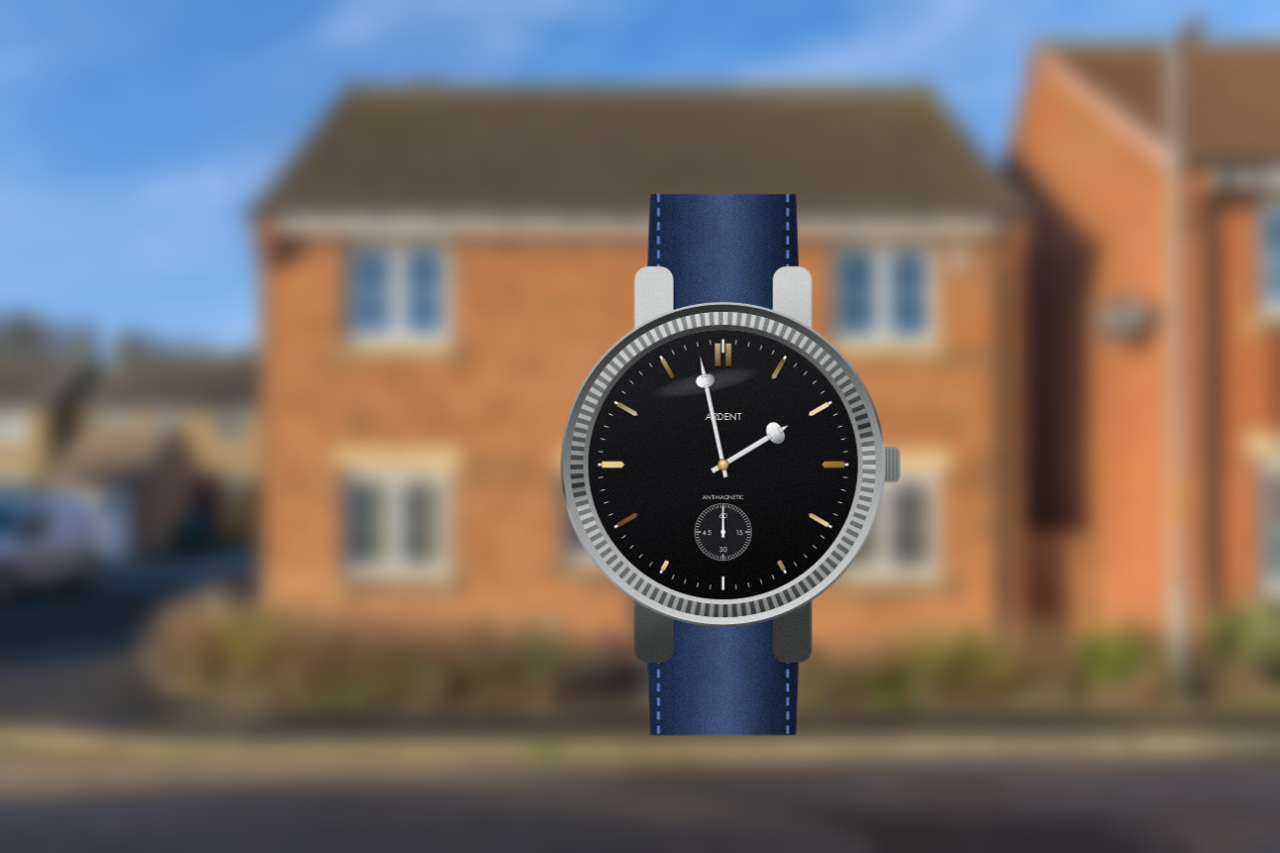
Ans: 1:58
